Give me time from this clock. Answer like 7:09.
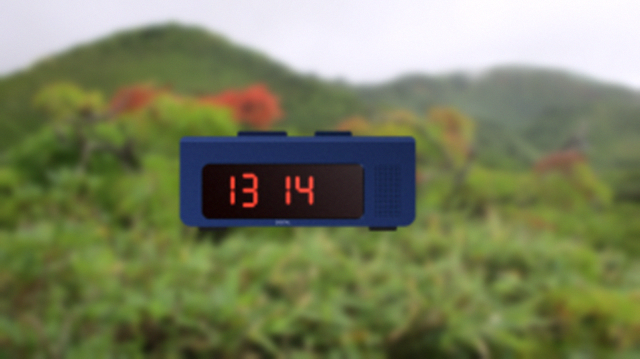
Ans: 13:14
